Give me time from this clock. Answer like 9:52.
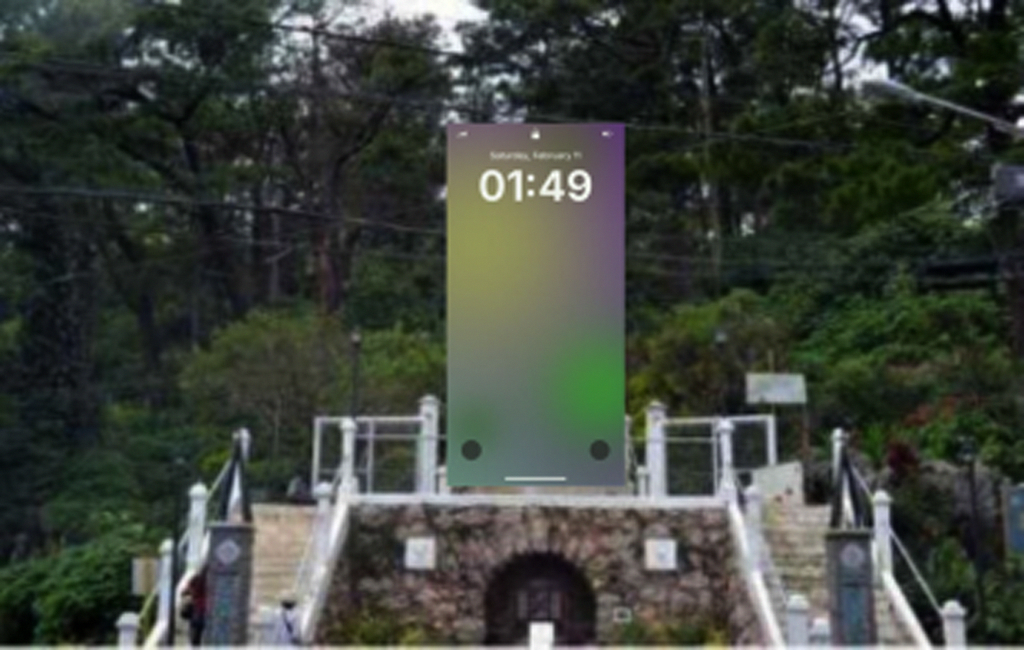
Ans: 1:49
